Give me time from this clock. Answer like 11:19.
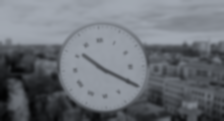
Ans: 10:20
